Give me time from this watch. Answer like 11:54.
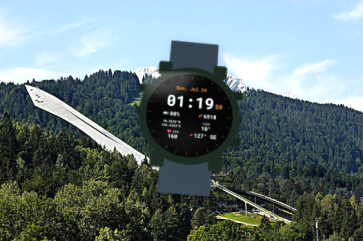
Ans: 1:19
